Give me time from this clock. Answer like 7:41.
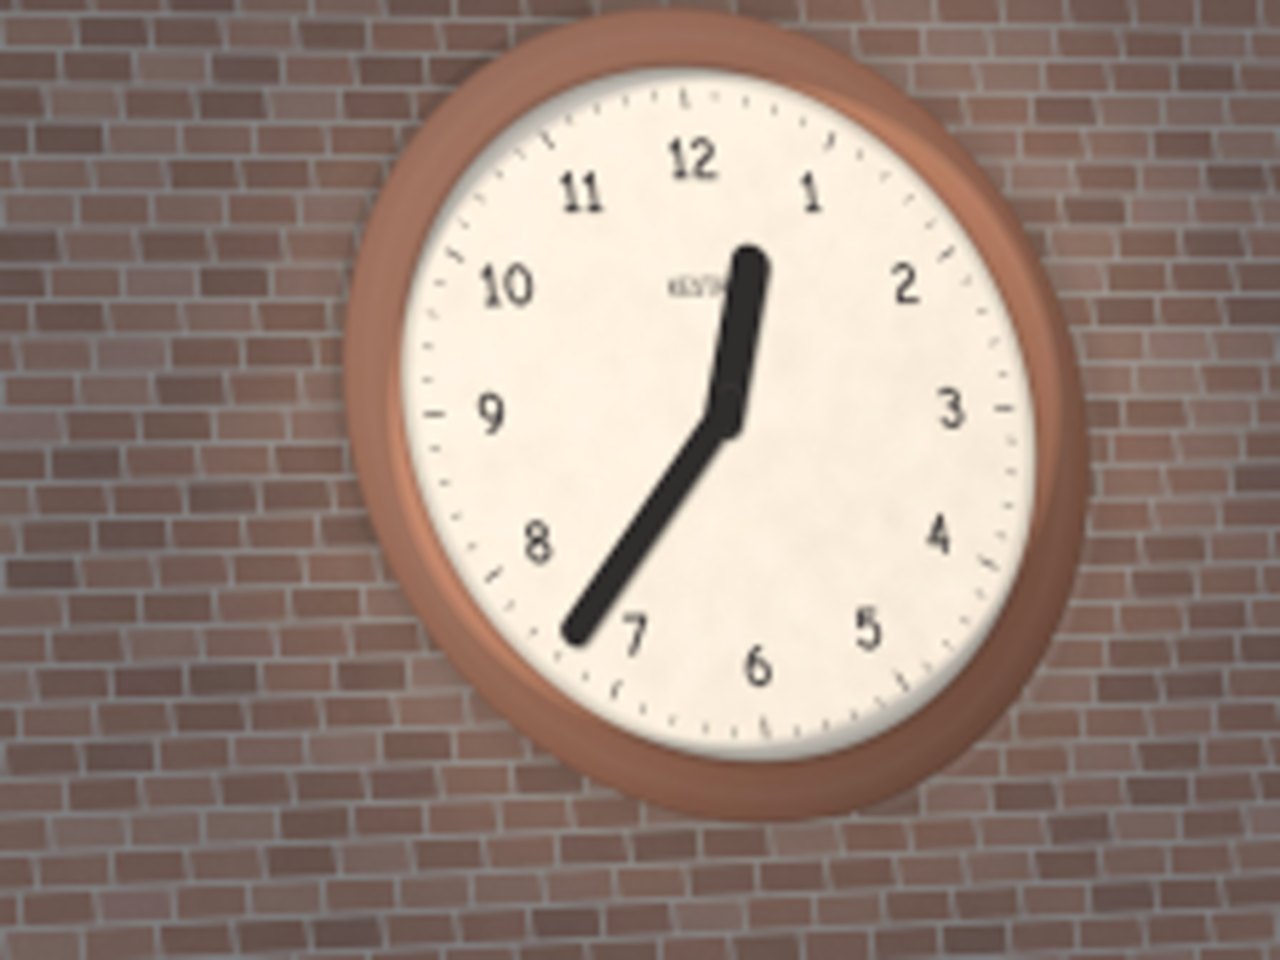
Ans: 12:37
